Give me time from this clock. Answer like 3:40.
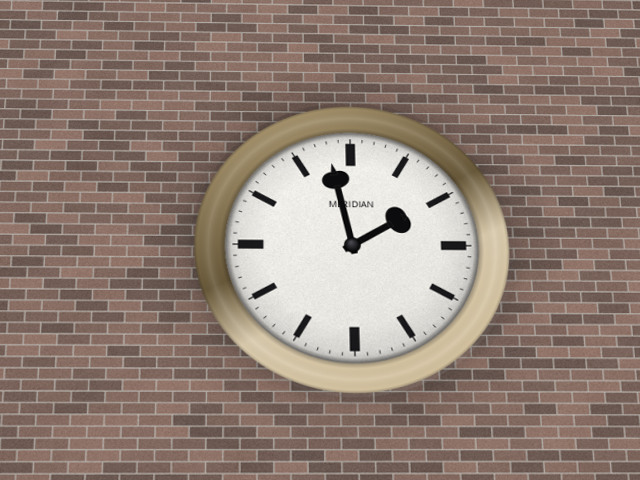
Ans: 1:58
